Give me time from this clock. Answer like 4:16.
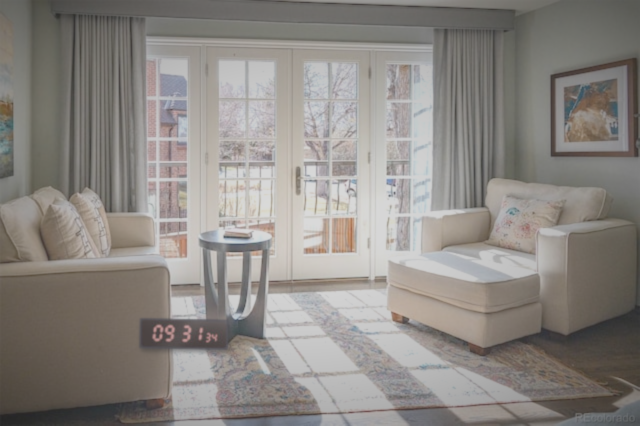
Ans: 9:31
